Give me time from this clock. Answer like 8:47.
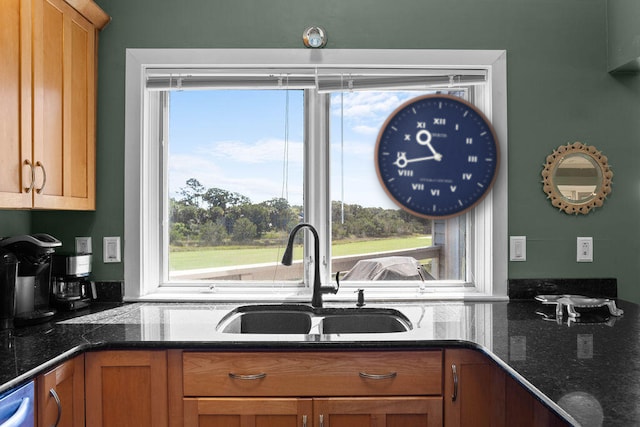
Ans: 10:43
